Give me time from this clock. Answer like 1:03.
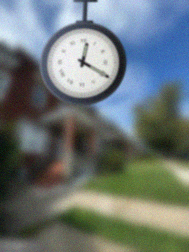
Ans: 12:20
